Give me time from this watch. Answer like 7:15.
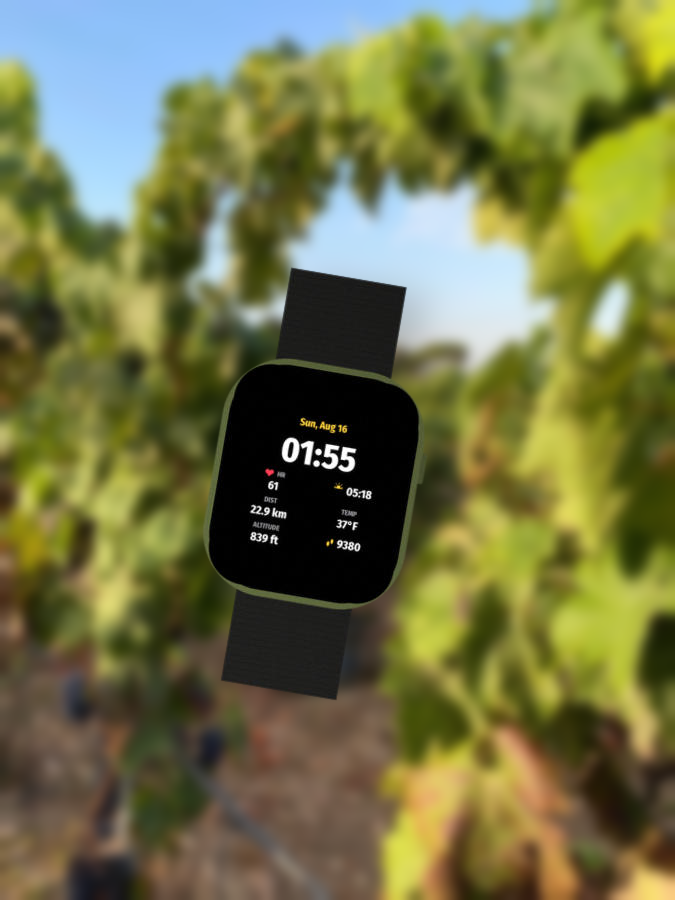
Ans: 1:55
